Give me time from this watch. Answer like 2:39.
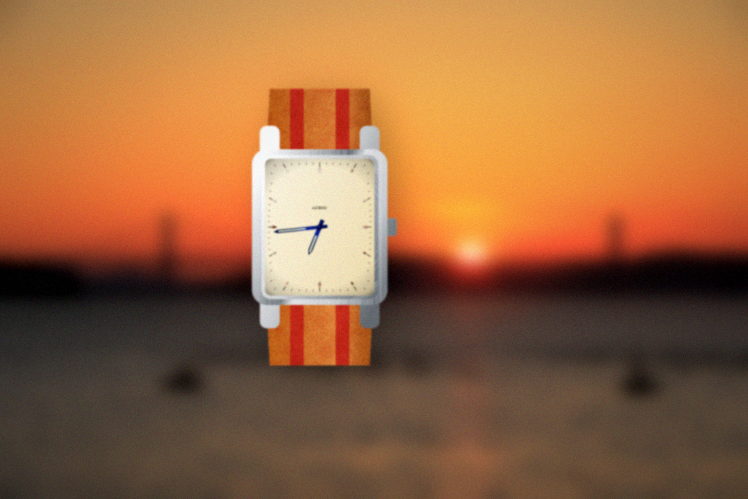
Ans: 6:44
